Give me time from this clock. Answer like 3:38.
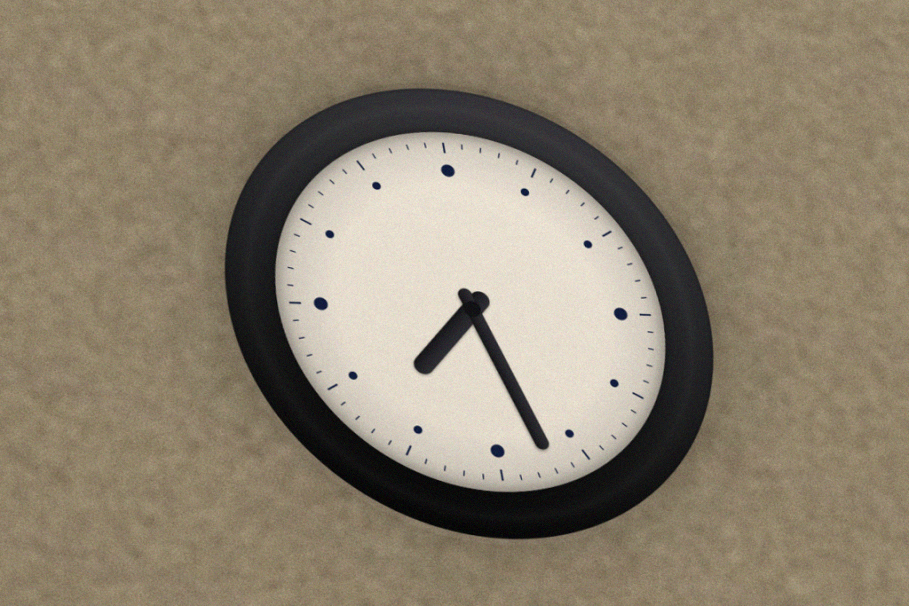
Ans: 7:27
